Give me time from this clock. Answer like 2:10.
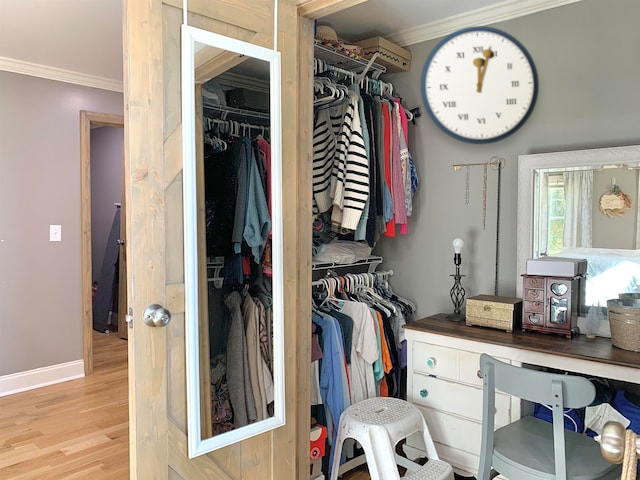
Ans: 12:03
